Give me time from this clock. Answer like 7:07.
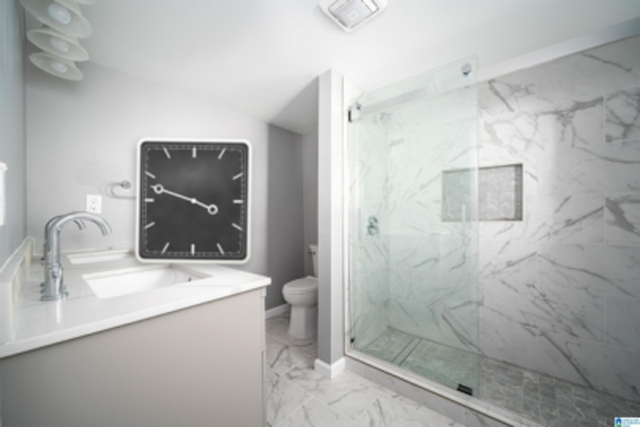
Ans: 3:48
